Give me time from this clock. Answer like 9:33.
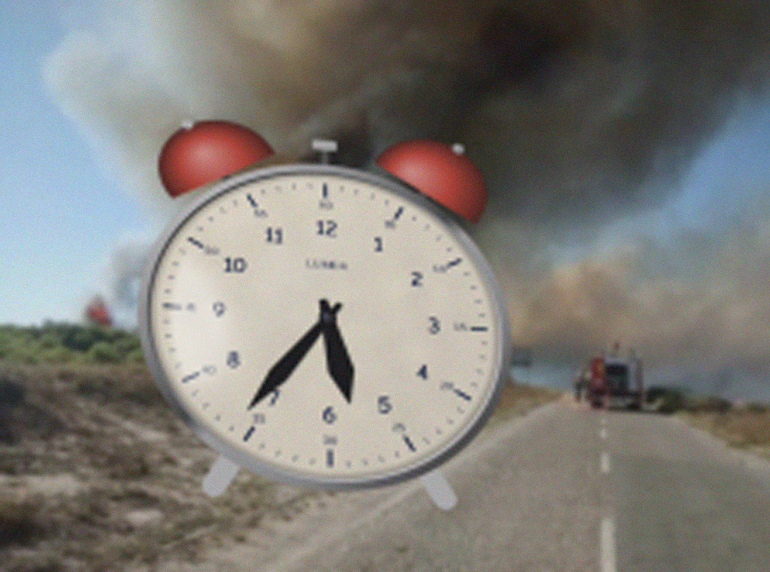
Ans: 5:36
